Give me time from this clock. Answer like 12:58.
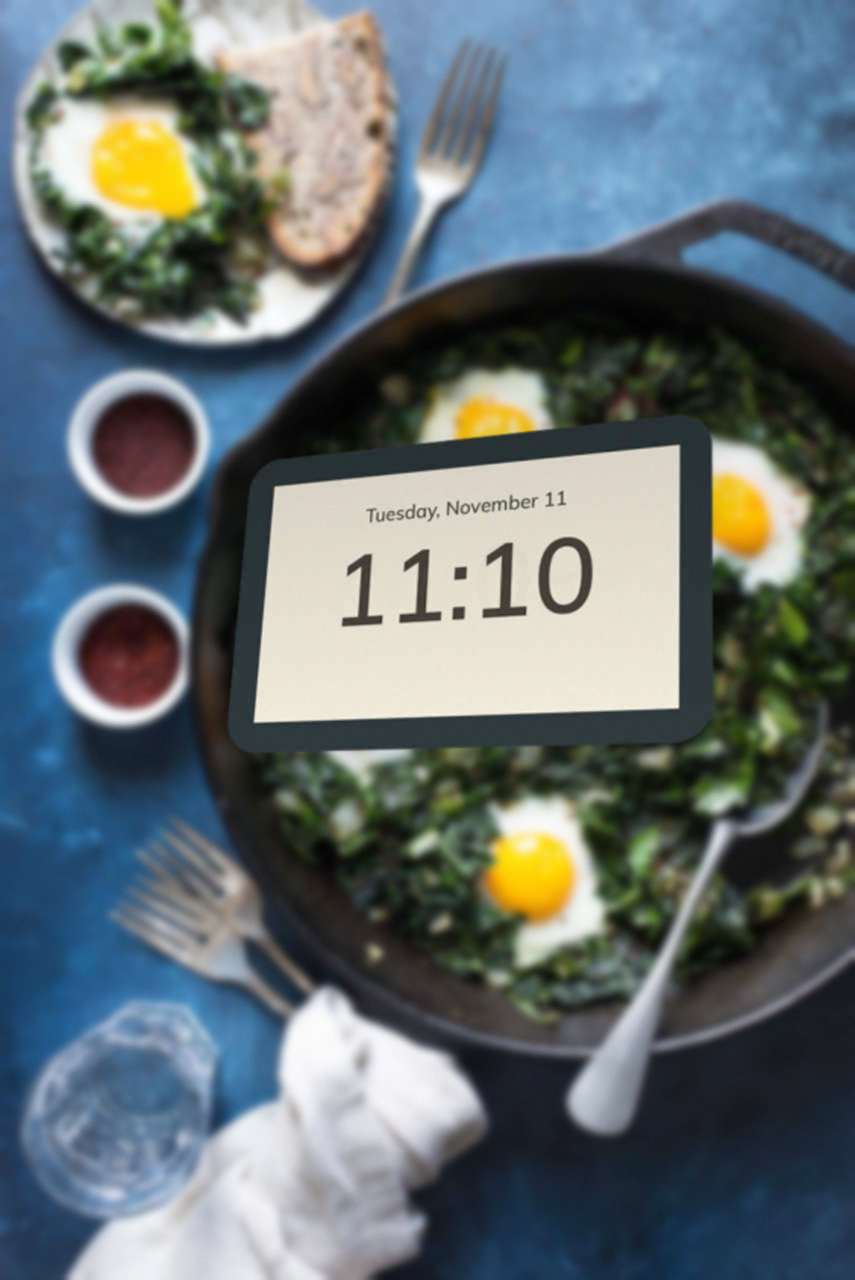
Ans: 11:10
